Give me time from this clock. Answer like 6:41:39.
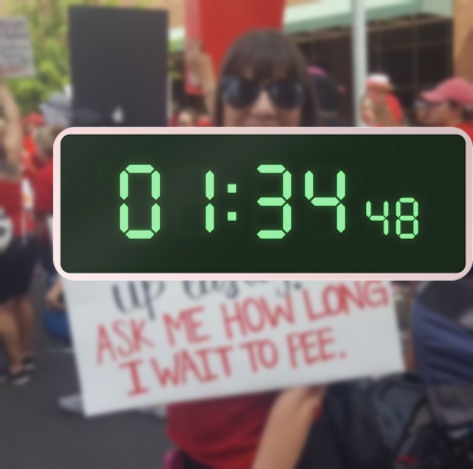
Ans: 1:34:48
